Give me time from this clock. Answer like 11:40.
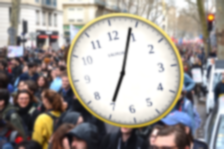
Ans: 7:04
